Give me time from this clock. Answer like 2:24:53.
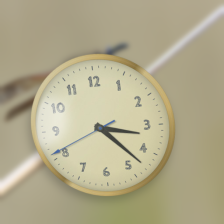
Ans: 3:22:41
